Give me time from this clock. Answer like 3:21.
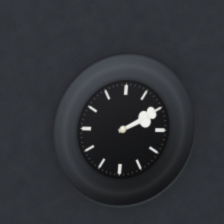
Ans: 2:10
